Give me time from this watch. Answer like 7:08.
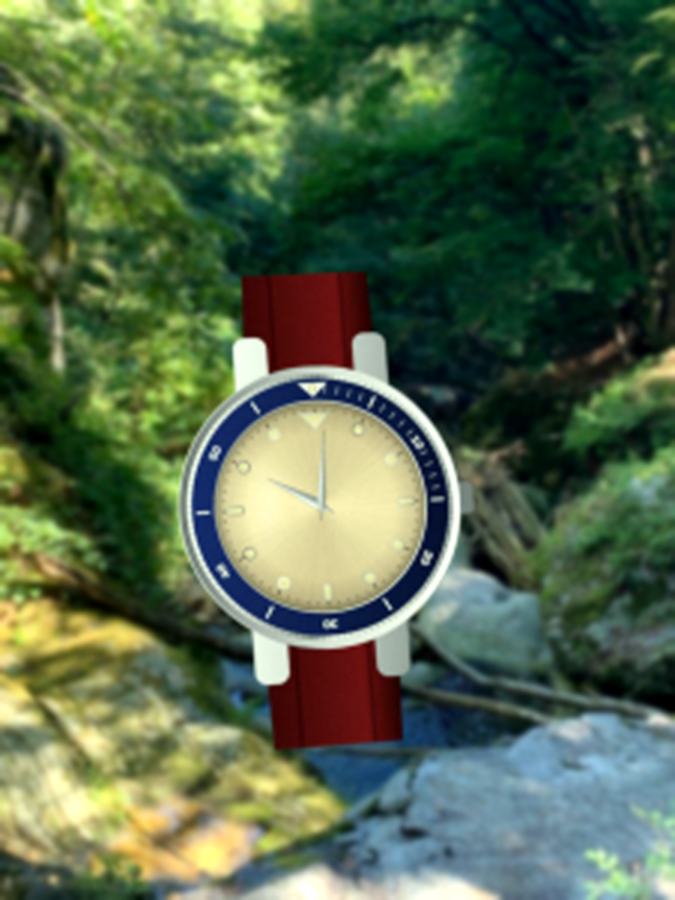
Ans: 10:01
